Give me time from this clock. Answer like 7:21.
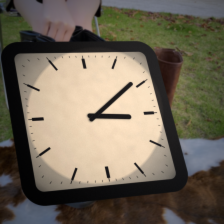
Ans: 3:09
